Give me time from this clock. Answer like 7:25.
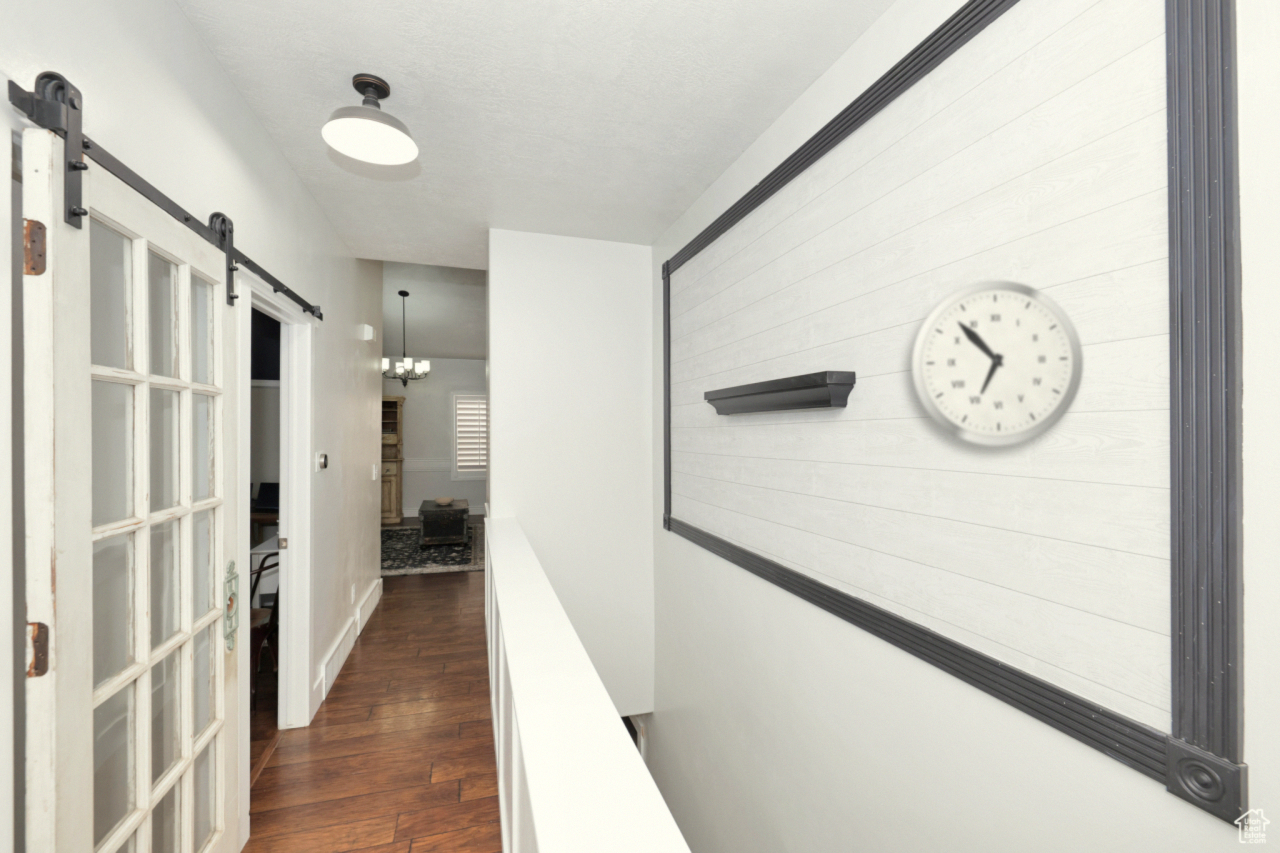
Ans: 6:53
